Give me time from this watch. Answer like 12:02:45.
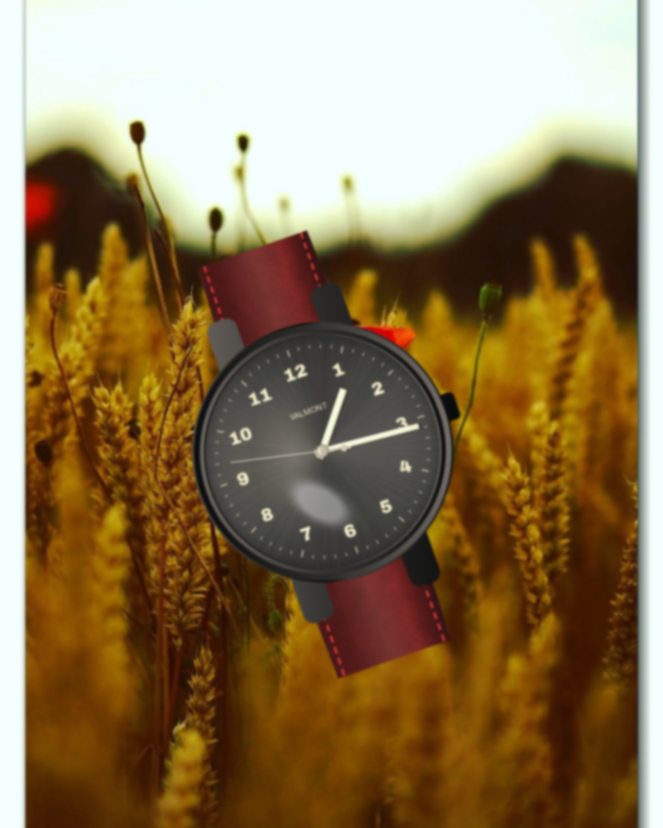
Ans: 1:15:47
